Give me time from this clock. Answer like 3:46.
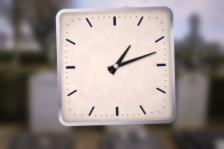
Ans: 1:12
